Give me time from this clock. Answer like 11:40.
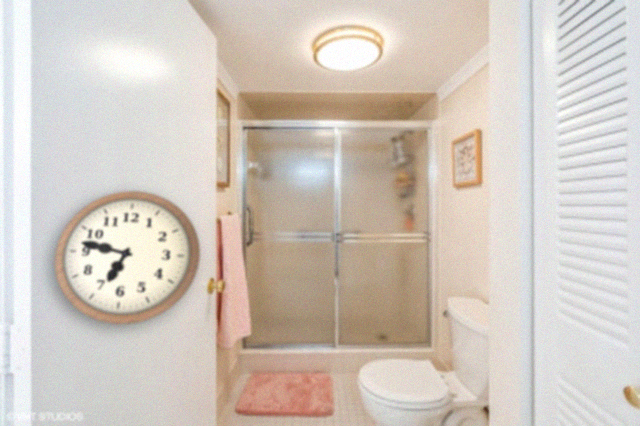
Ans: 6:47
